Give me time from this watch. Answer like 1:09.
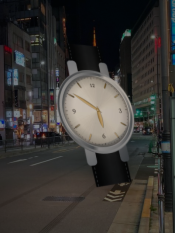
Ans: 5:51
